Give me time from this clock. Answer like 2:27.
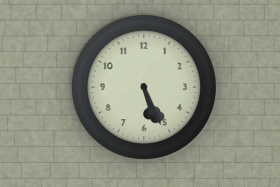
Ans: 5:26
